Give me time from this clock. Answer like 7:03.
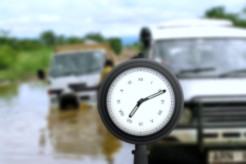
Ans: 7:11
